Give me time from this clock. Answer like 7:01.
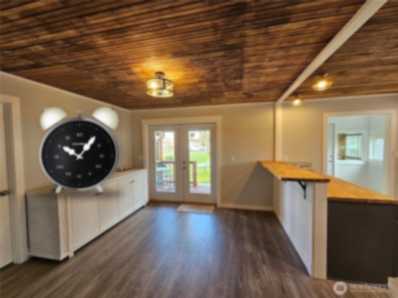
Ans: 10:06
